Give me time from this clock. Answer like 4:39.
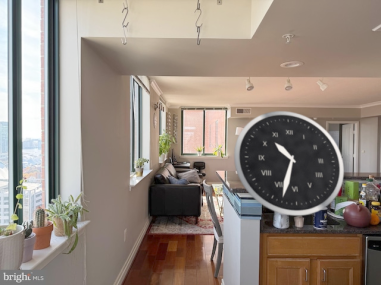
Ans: 10:33
